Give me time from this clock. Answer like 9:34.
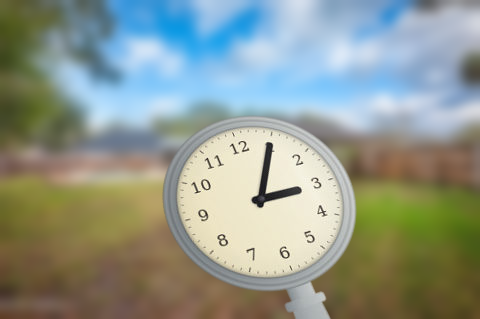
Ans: 3:05
